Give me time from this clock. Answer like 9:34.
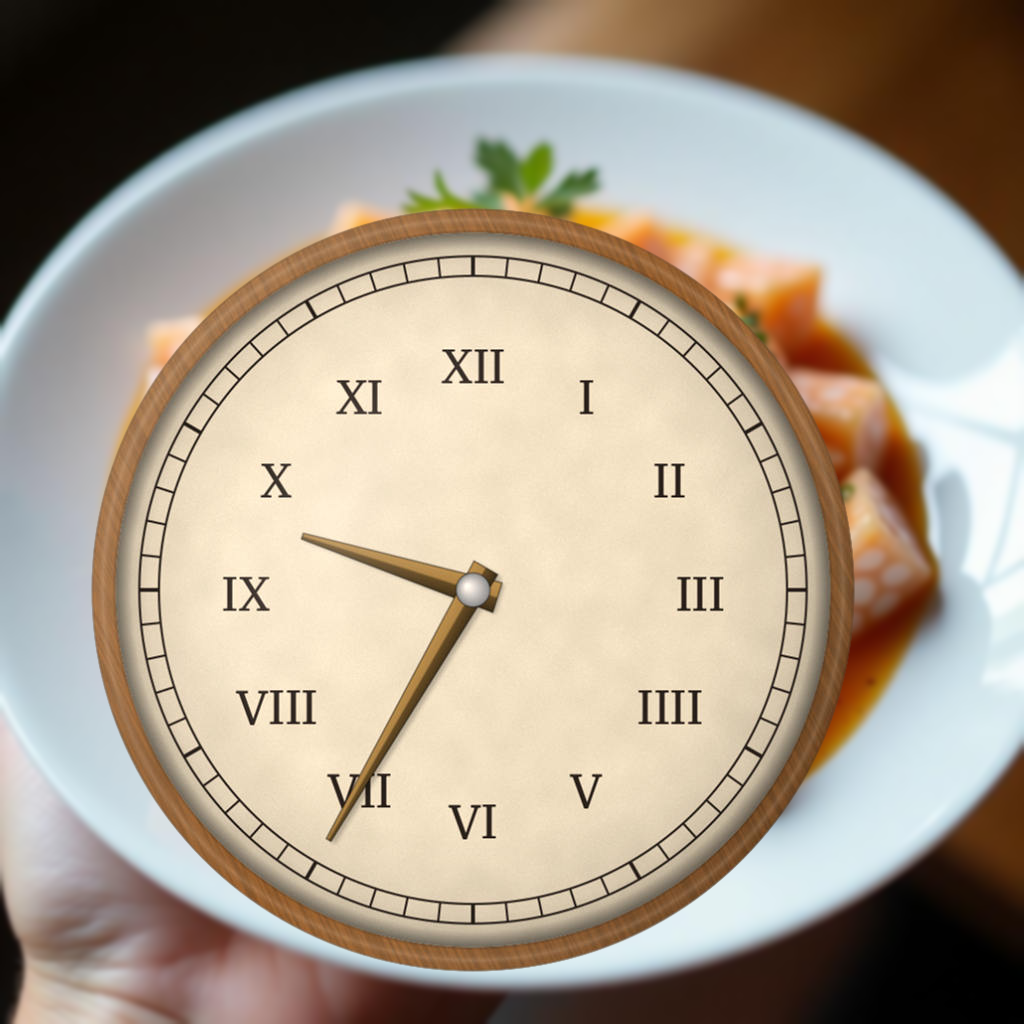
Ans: 9:35
